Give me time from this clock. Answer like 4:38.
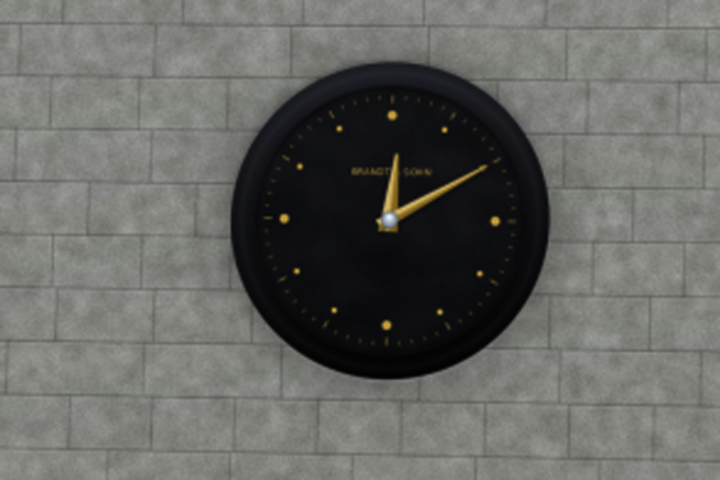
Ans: 12:10
